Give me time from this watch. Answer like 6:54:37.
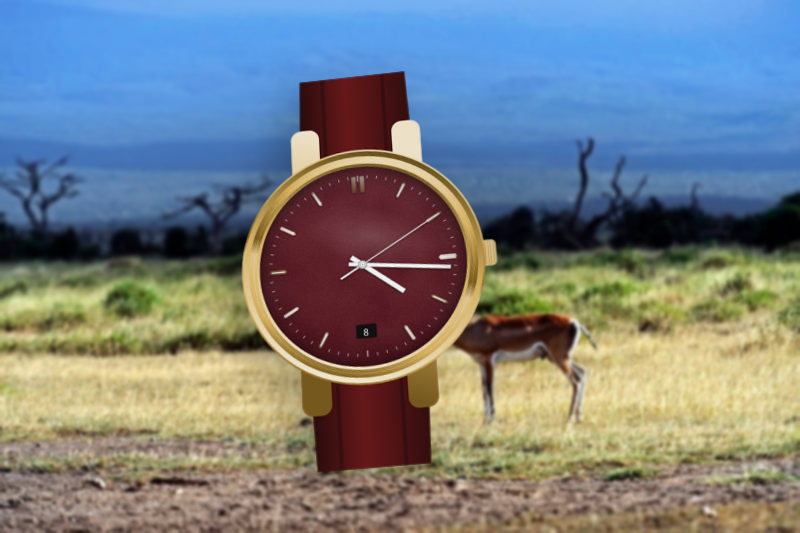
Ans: 4:16:10
